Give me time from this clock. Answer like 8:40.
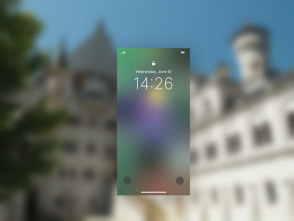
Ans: 14:26
